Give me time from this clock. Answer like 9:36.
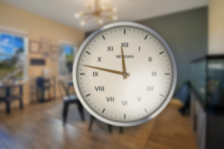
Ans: 11:47
